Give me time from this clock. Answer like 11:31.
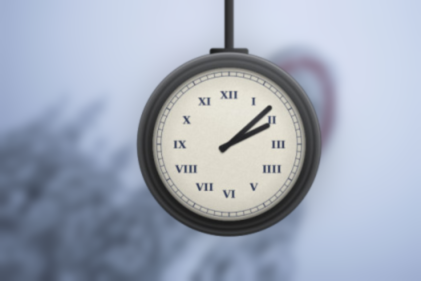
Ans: 2:08
